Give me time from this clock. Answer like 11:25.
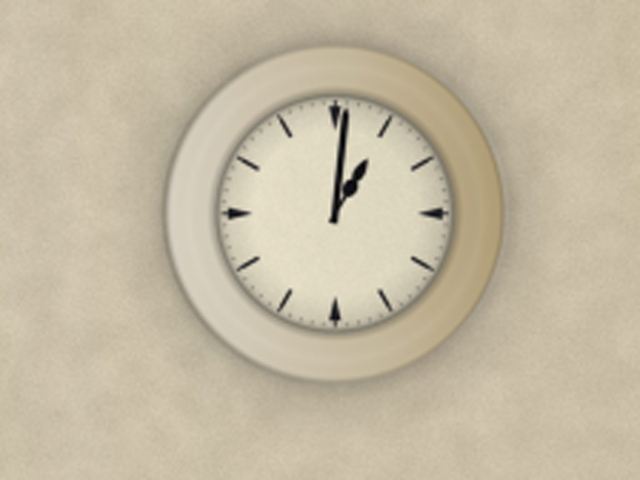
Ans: 1:01
